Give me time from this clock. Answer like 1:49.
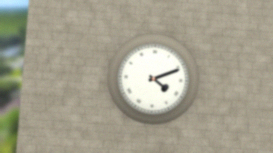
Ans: 4:11
